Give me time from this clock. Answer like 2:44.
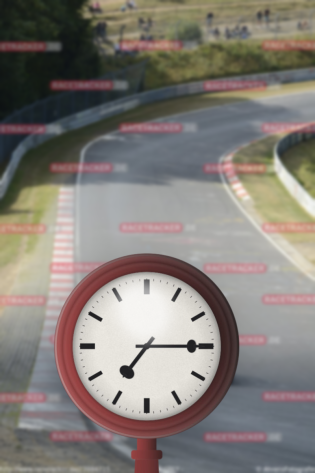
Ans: 7:15
